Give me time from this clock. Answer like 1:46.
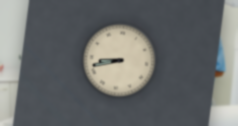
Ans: 8:42
